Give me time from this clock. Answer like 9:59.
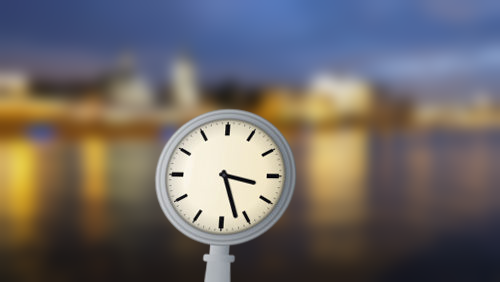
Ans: 3:27
